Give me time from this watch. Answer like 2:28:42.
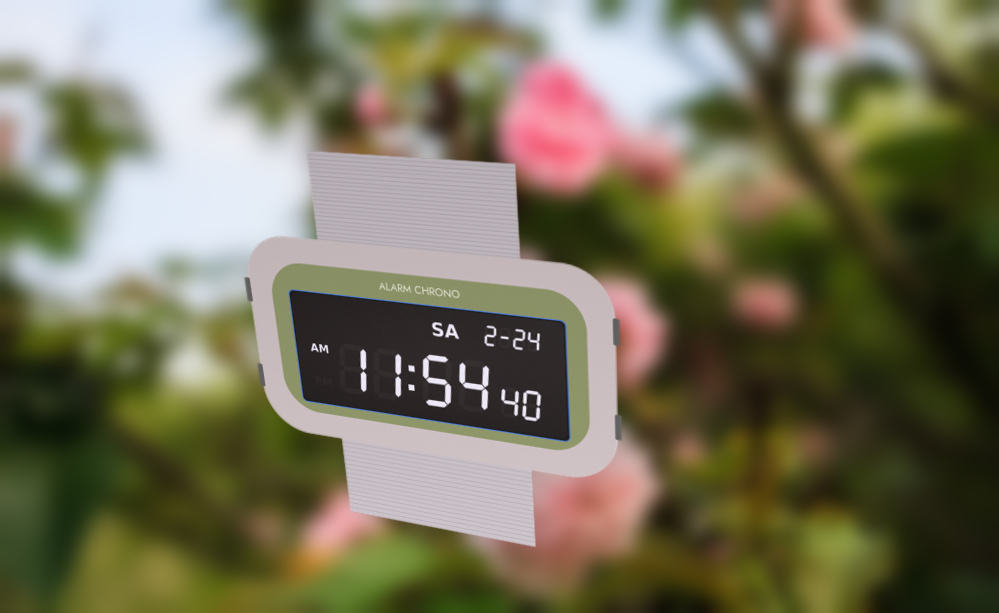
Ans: 11:54:40
